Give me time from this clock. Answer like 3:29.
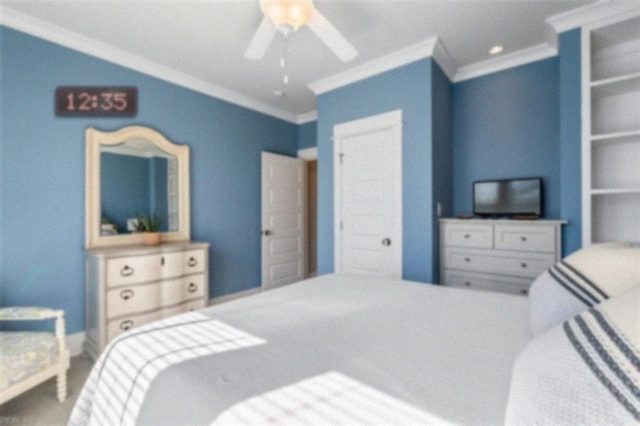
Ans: 12:35
